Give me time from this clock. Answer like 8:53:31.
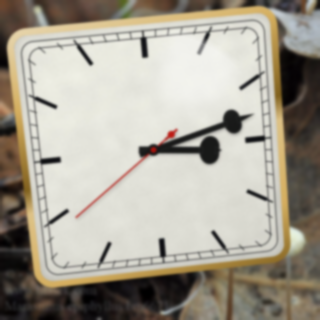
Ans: 3:12:39
